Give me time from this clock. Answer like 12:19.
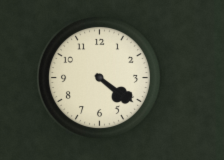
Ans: 4:21
